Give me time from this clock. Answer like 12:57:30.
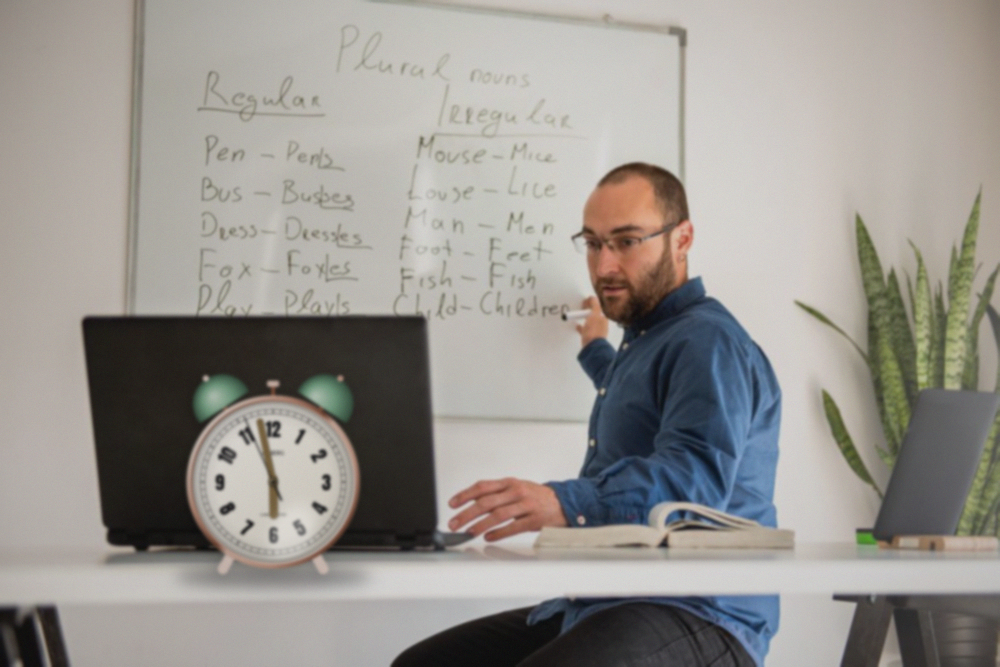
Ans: 5:57:56
